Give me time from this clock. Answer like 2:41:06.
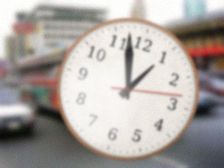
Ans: 12:57:13
